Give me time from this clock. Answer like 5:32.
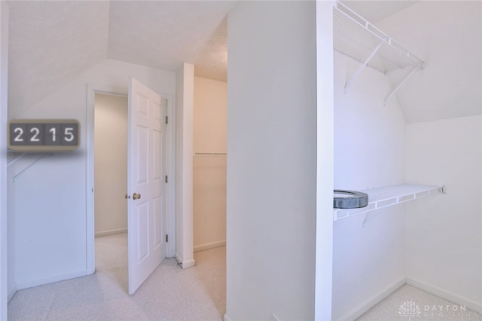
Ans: 22:15
